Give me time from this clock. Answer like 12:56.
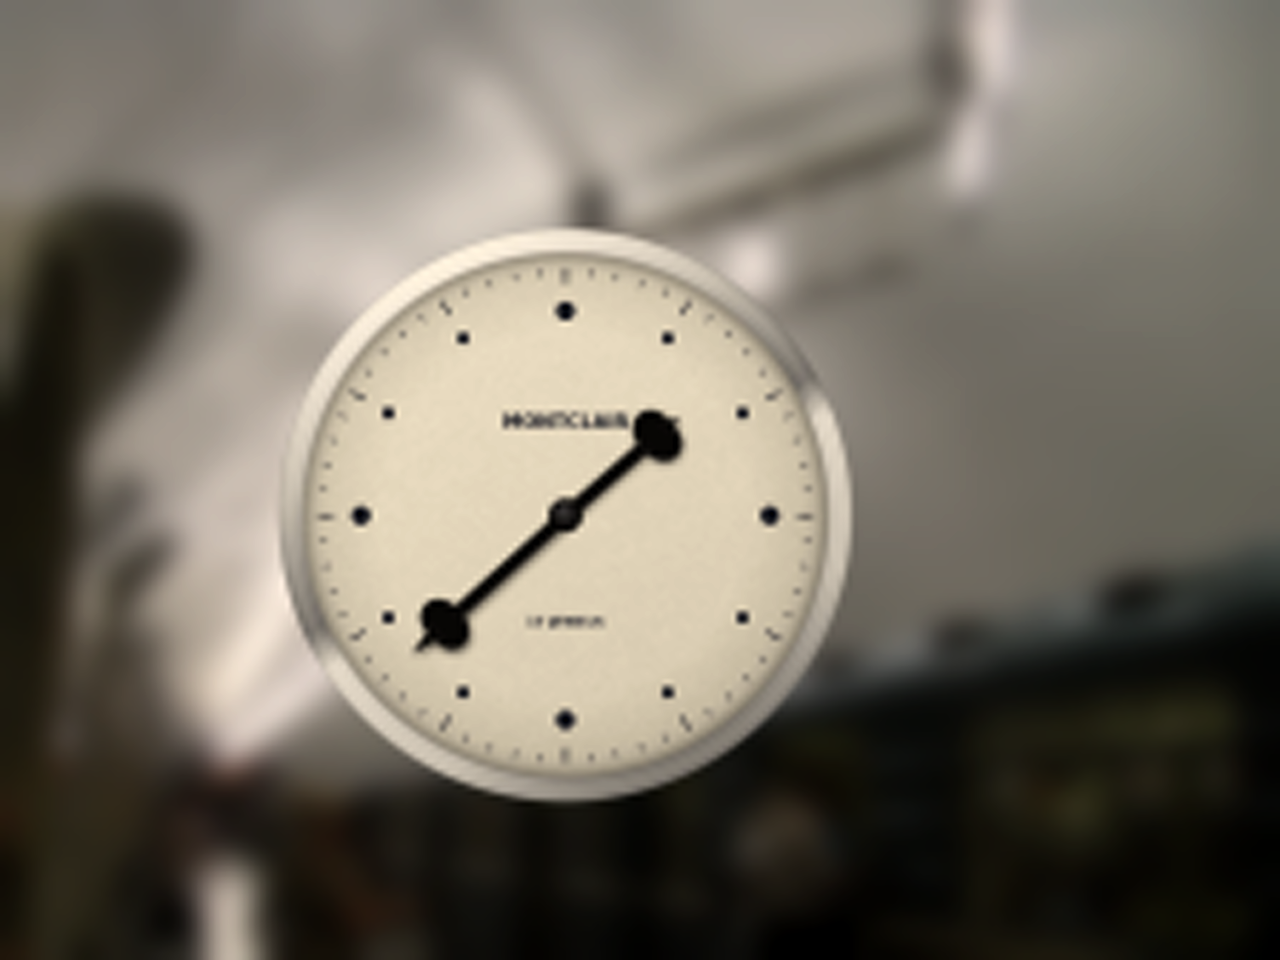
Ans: 1:38
